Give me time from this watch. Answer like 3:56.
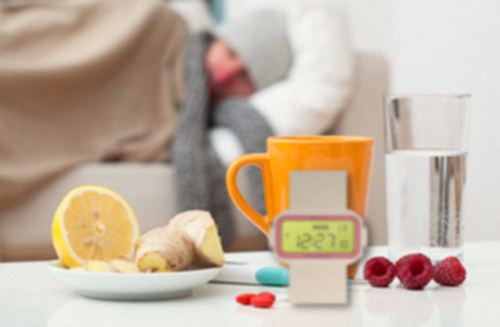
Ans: 12:27
